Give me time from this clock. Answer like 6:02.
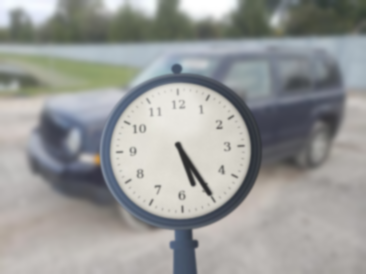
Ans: 5:25
